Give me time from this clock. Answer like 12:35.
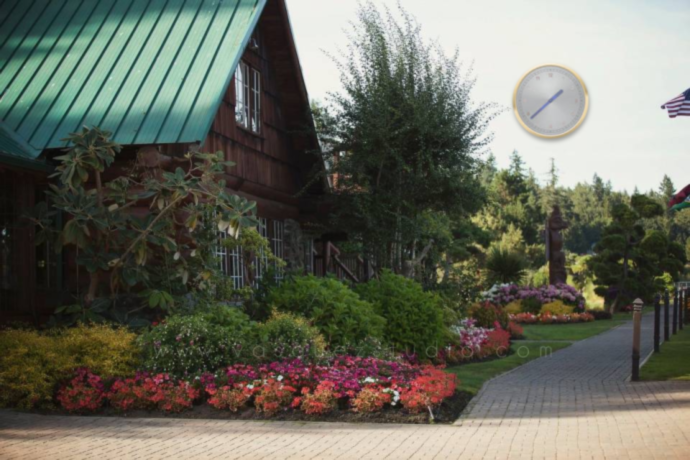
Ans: 1:38
